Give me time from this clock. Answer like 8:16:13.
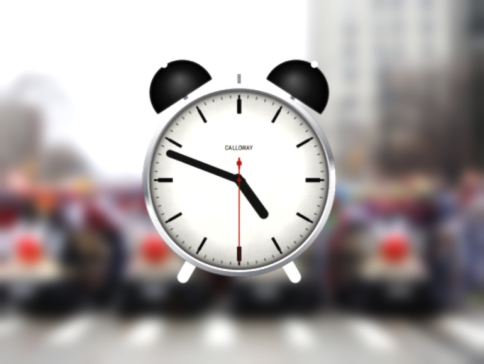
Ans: 4:48:30
